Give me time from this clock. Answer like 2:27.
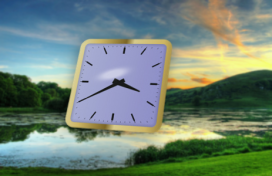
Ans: 3:40
